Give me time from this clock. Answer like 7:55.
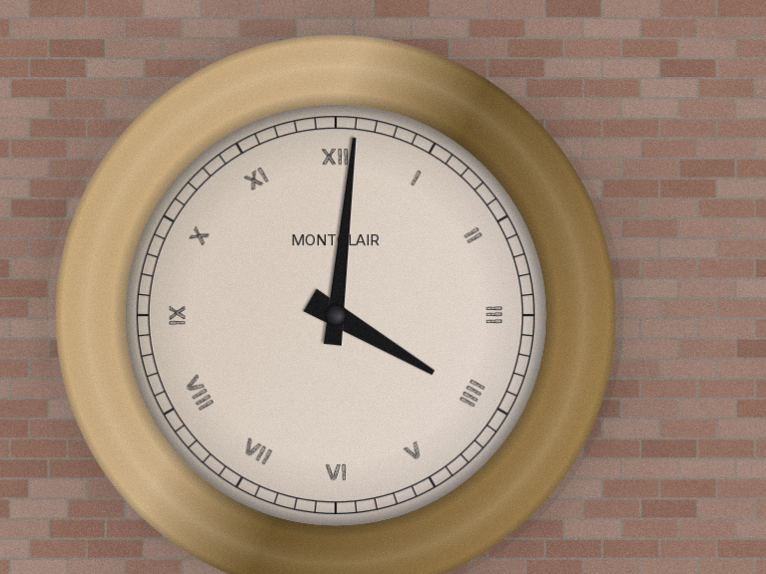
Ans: 4:01
